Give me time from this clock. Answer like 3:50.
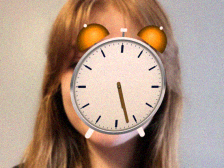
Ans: 5:27
